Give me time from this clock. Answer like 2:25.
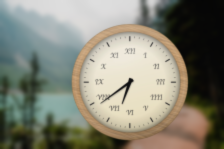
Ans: 6:39
